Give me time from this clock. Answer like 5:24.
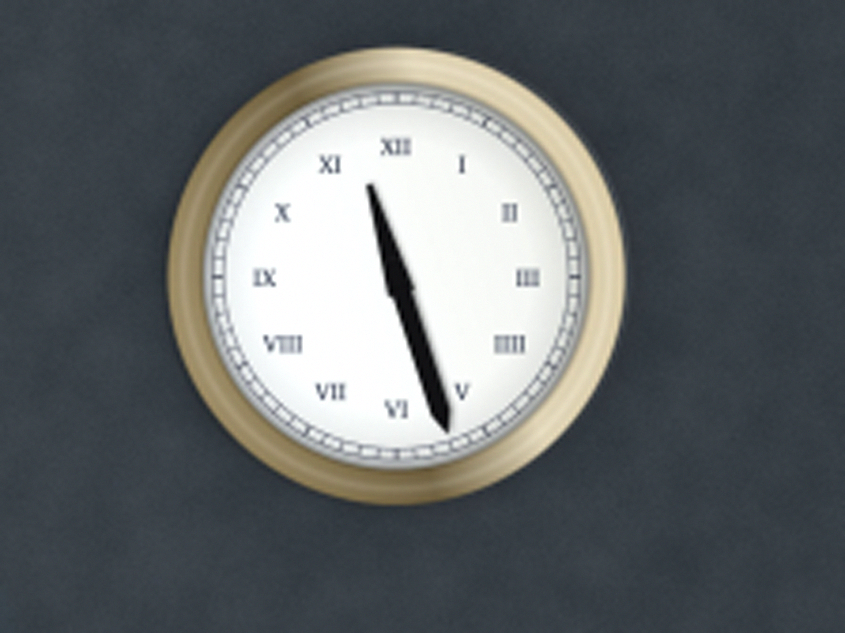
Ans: 11:27
